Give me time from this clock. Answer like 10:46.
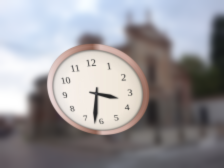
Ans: 3:32
